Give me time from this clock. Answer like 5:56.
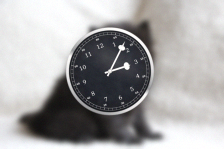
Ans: 3:08
